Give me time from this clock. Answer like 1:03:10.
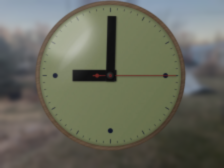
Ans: 9:00:15
